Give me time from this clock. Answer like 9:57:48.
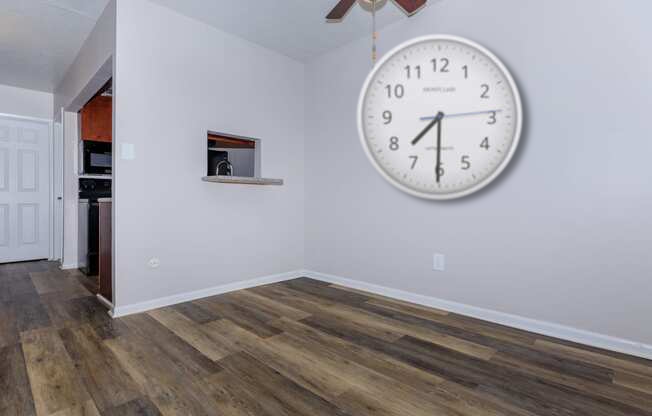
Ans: 7:30:14
